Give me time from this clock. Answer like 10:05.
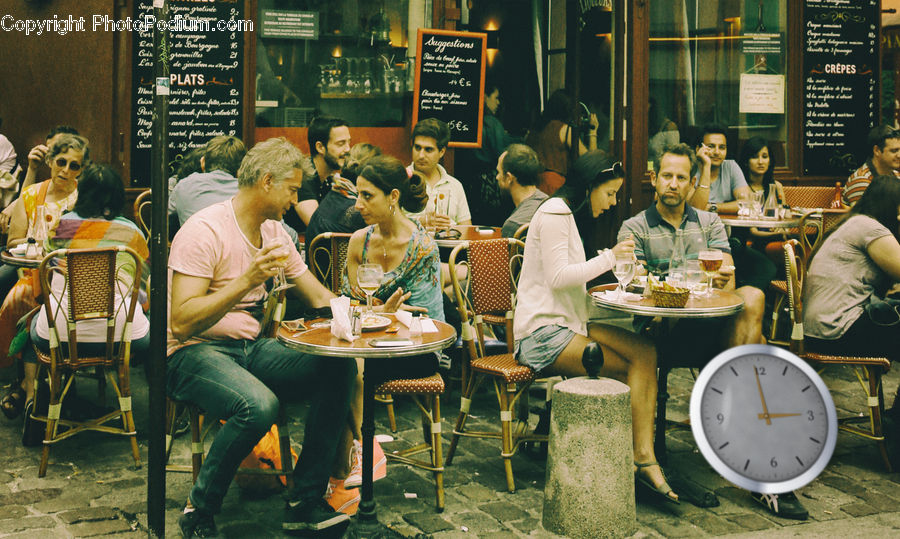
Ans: 2:59
